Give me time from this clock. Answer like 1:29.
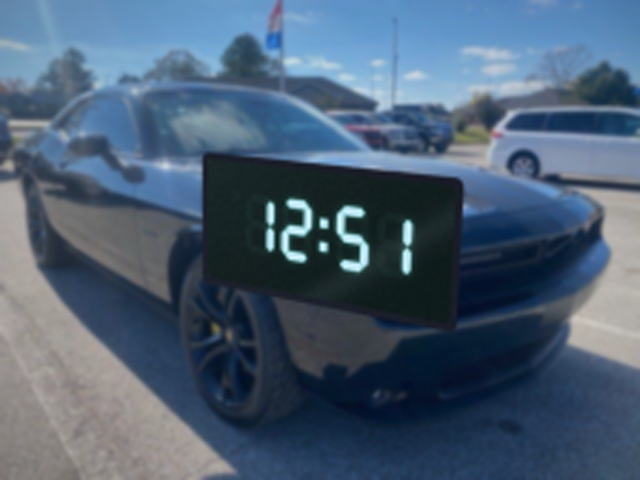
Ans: 12:51
